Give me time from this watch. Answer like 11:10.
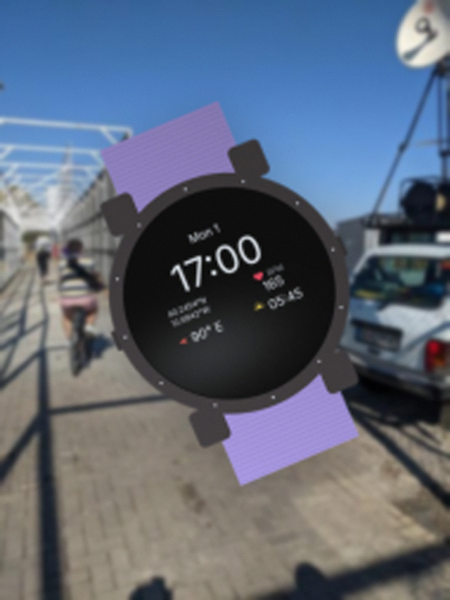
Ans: 17:00
